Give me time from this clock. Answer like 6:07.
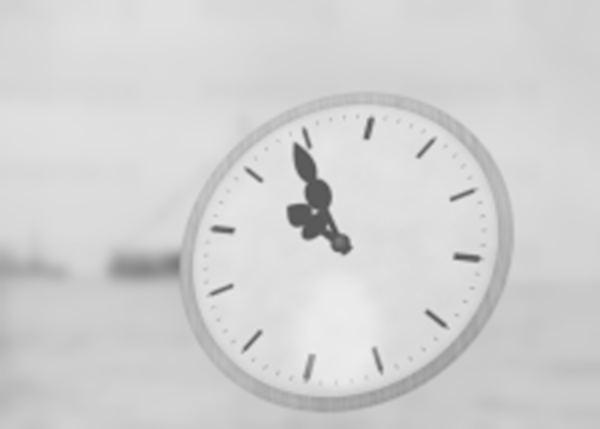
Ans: 9:54
